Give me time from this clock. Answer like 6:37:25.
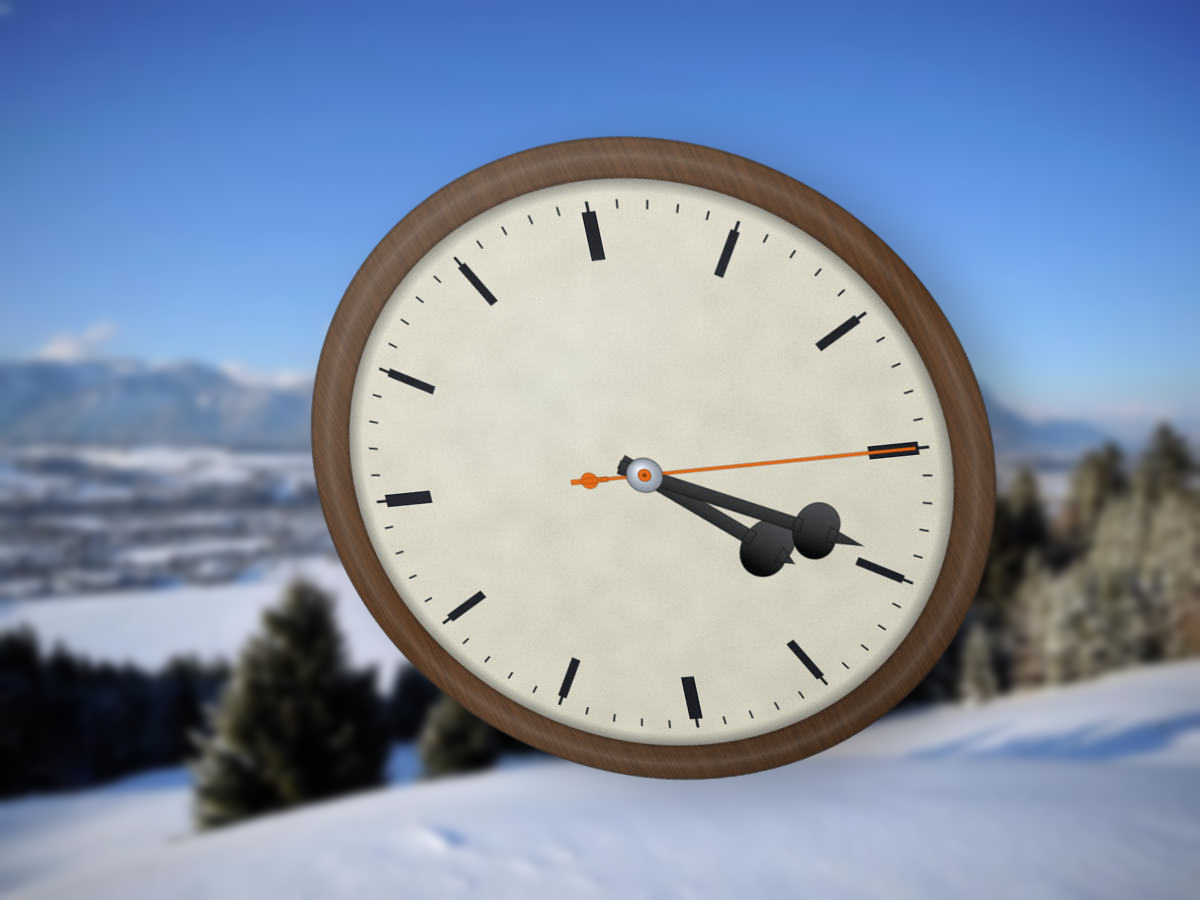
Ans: 4:19:15
